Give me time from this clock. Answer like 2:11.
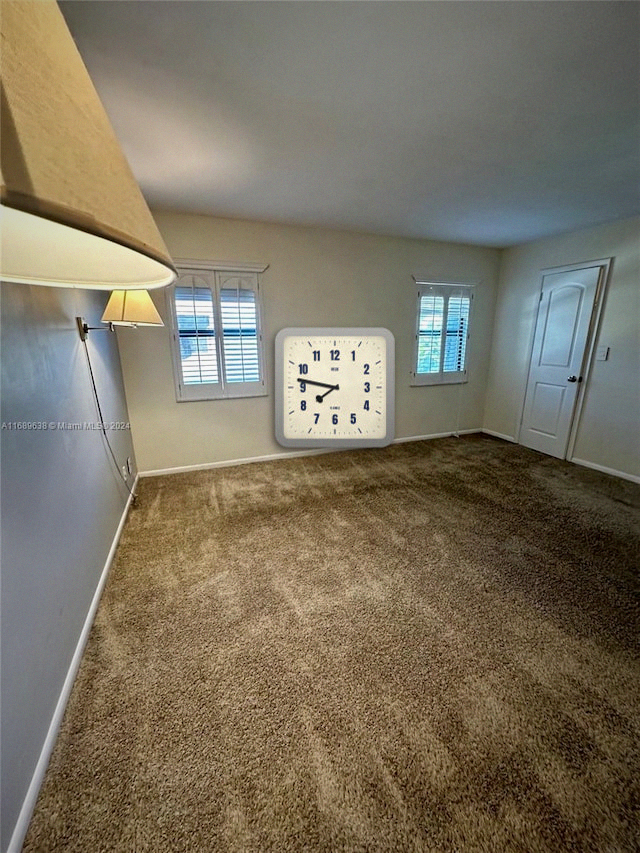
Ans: 7:47
